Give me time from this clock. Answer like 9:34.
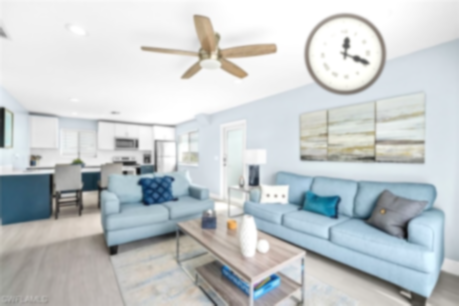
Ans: 12:19
